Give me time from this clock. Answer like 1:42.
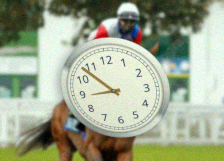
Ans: 8:53
